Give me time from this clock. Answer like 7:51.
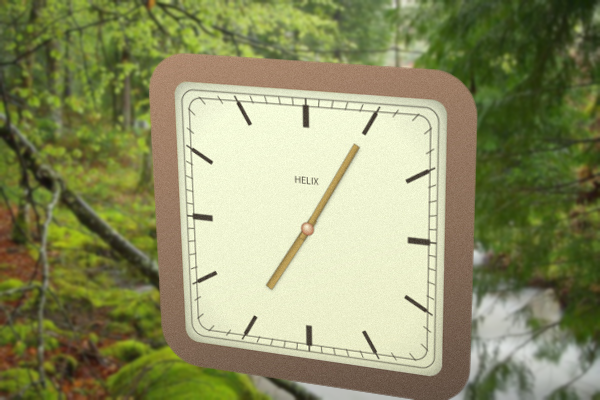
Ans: 7:05
